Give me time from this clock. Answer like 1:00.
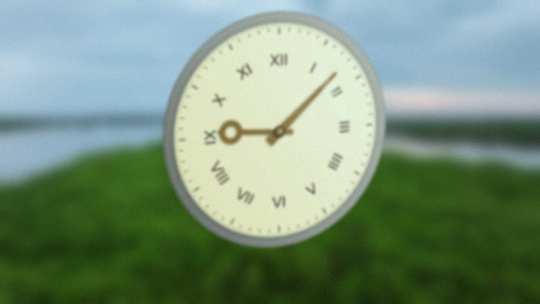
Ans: 9:08
